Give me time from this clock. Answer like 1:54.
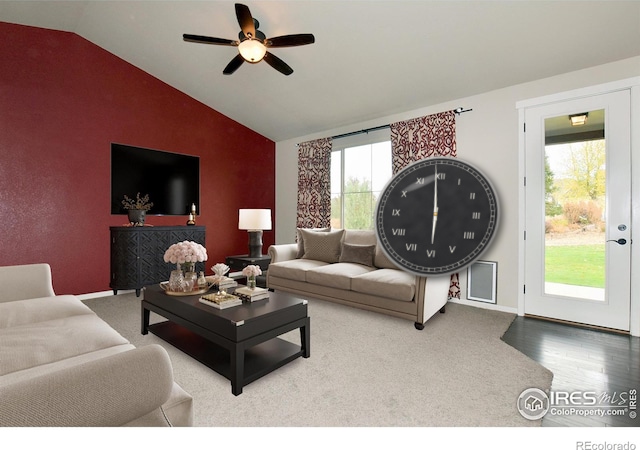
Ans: 5:59
